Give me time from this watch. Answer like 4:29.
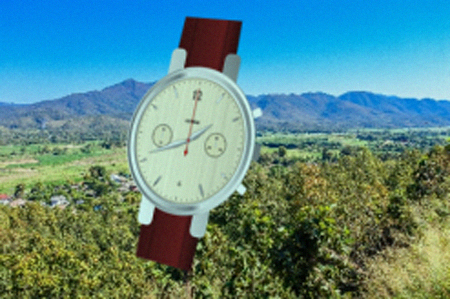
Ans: 1:41
